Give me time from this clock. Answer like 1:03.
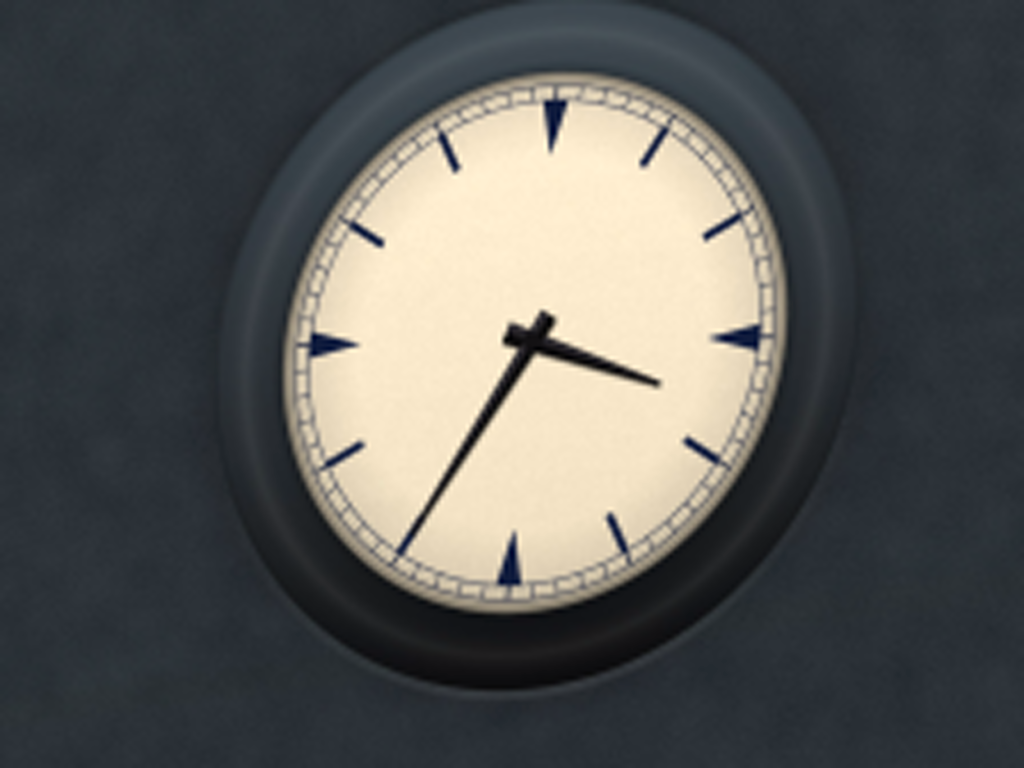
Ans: 3:35
